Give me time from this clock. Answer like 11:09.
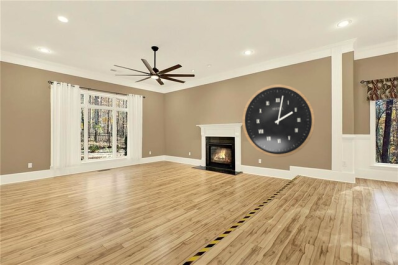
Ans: 2:02
